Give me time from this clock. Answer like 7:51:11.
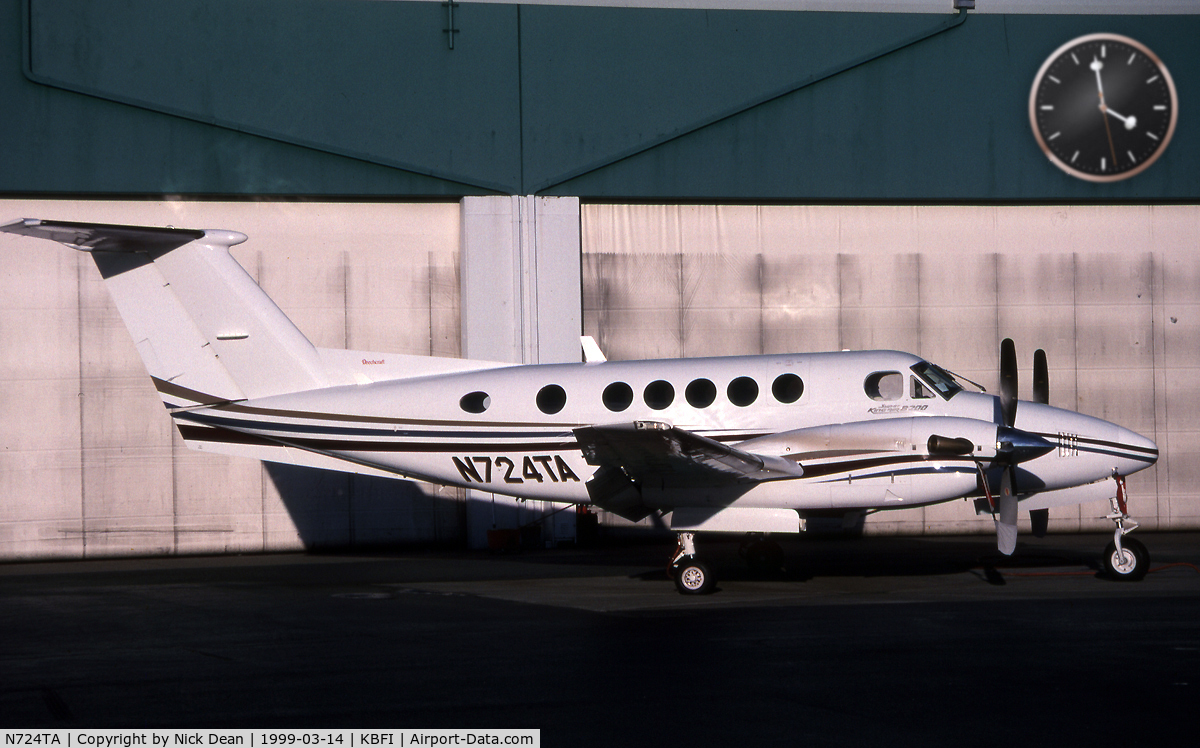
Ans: 3:58:28
